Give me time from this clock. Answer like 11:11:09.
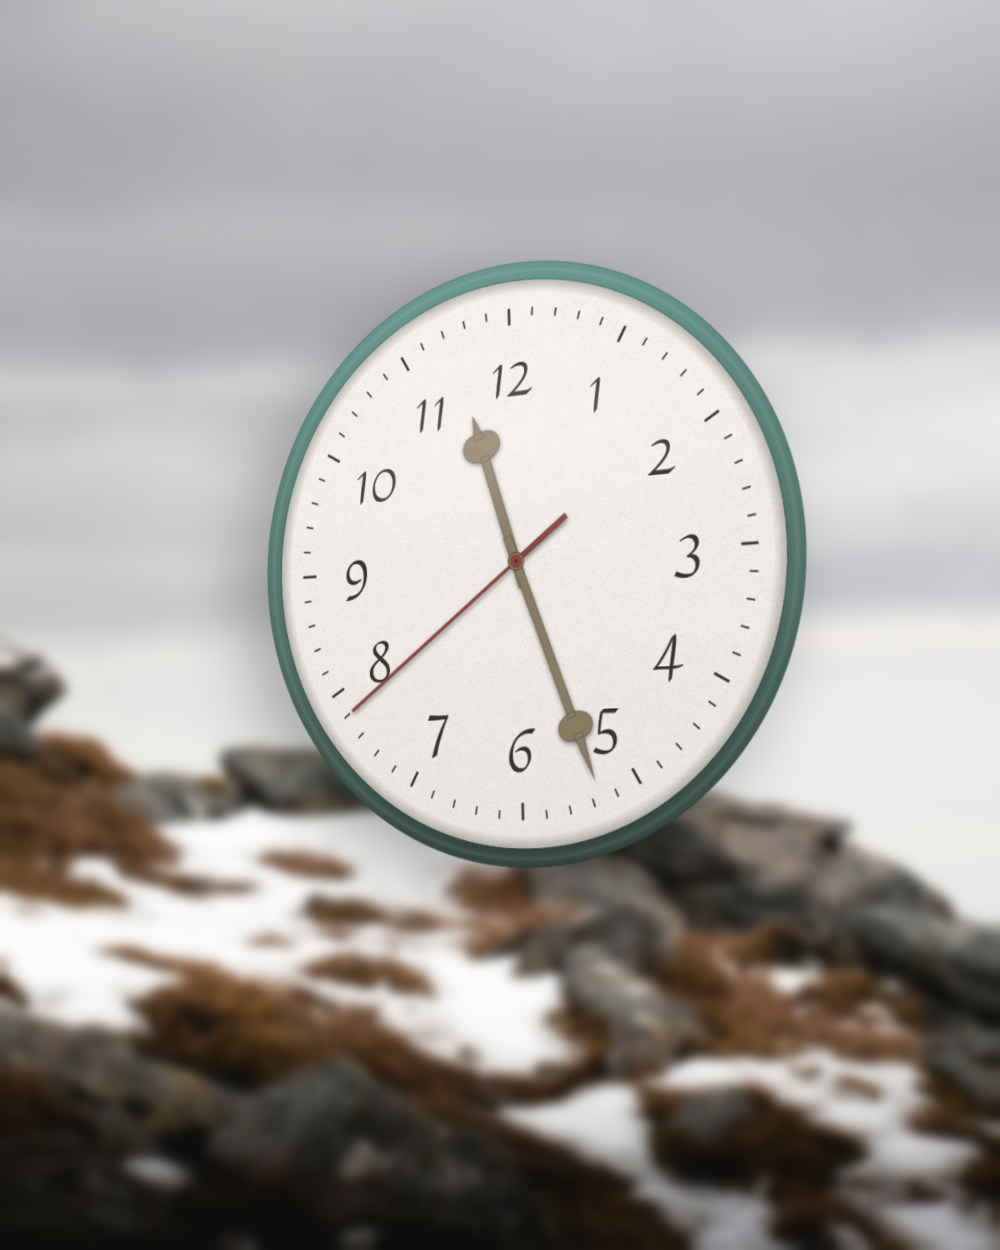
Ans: 11:26:39
